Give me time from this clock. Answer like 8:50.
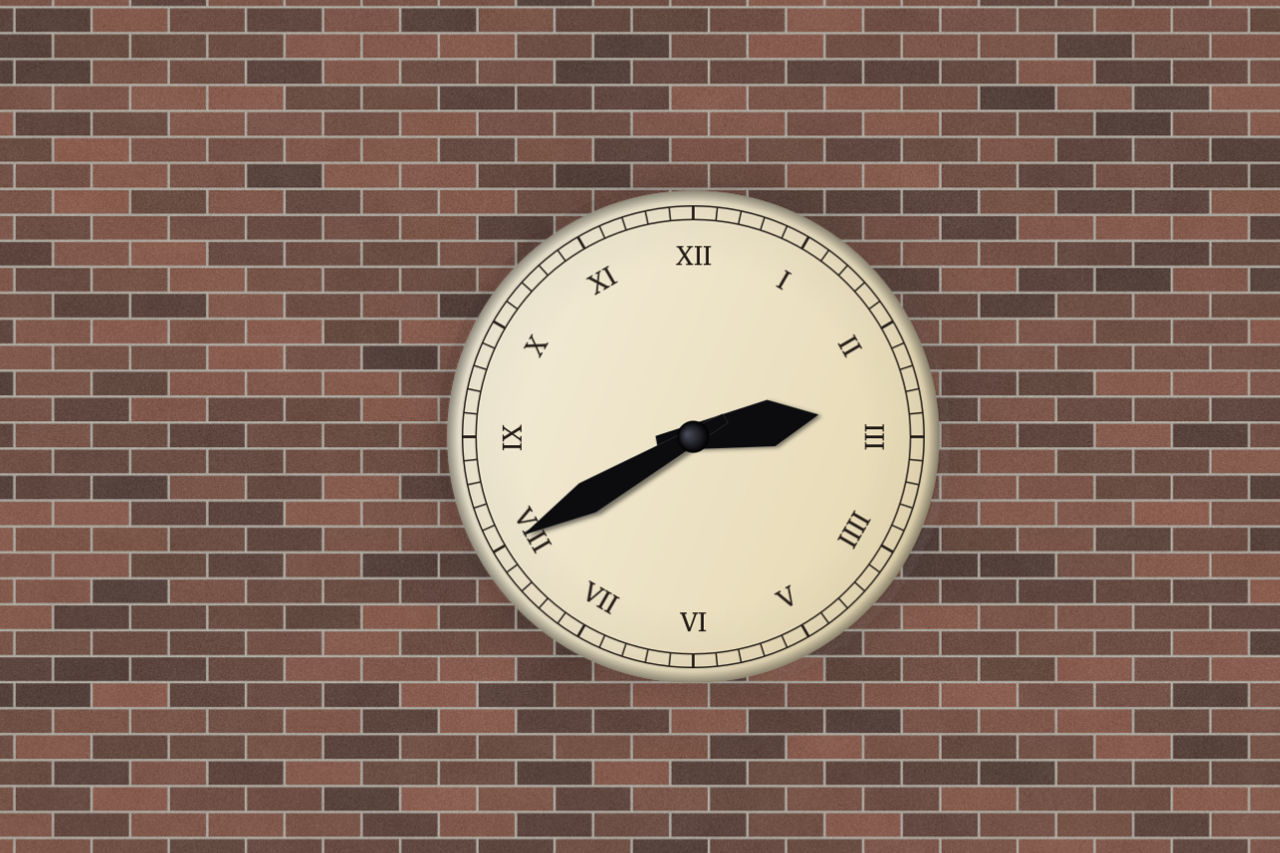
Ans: 2:40
